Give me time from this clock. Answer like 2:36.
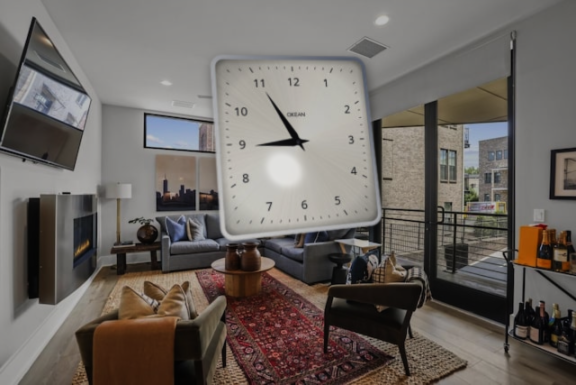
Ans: 8:55
